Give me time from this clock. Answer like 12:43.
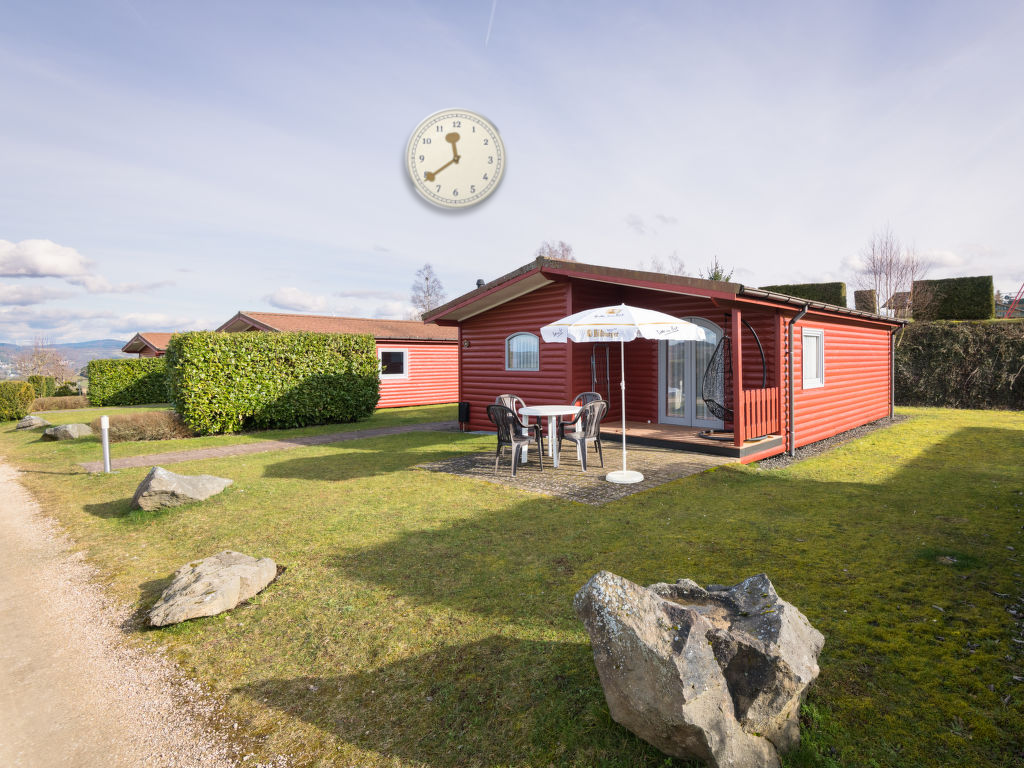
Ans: 11:39
